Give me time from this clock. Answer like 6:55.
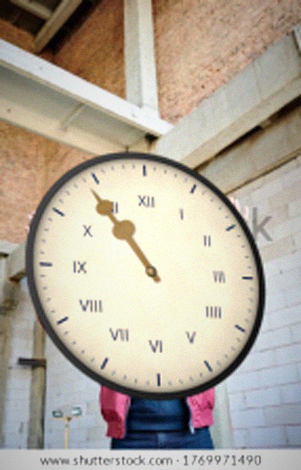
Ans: 10:54
